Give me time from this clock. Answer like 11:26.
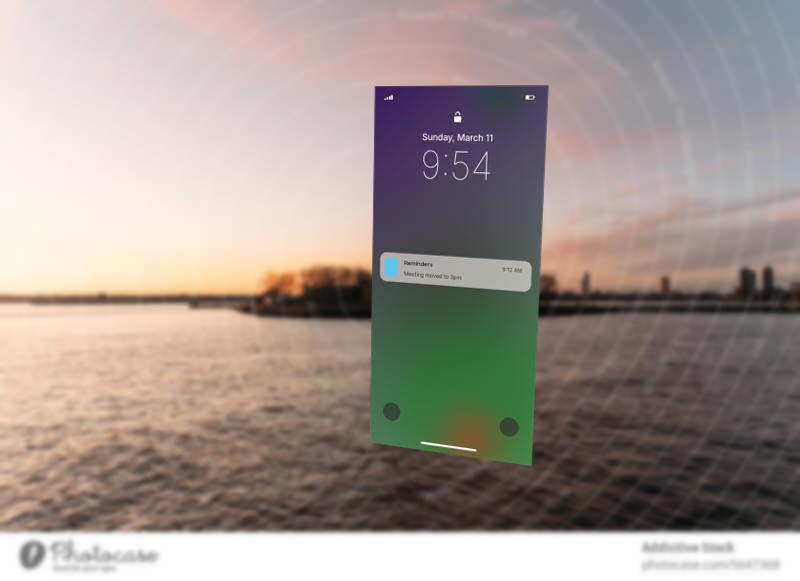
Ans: 9:54
